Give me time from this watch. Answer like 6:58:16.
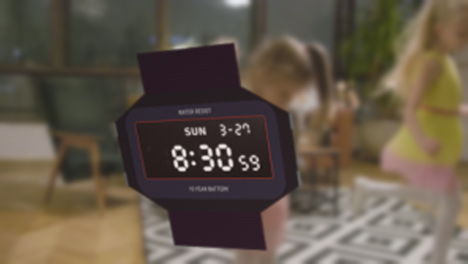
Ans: 8:30:59
